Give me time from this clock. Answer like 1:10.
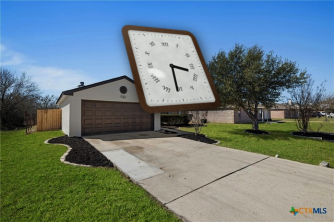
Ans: 3:31
